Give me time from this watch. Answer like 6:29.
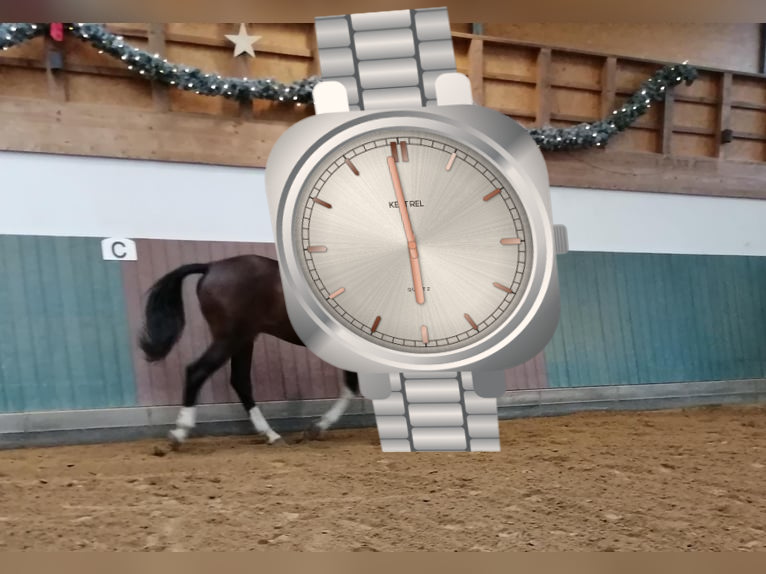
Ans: 5:59
